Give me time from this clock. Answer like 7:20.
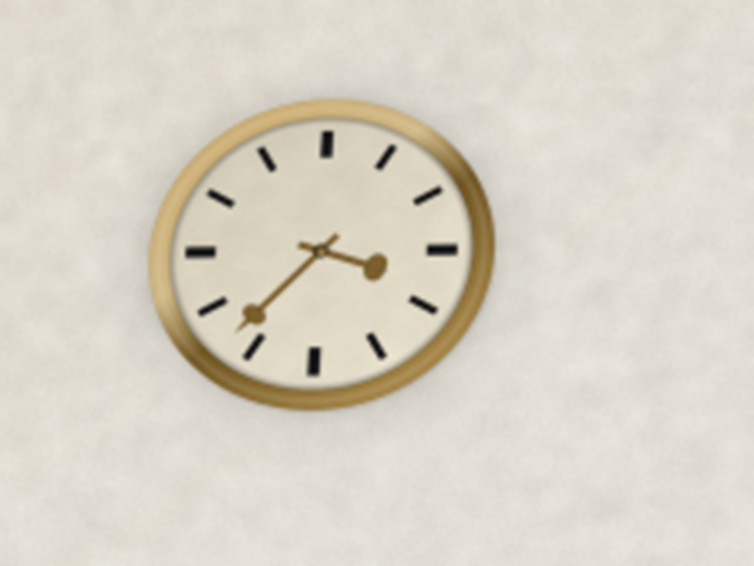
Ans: 3:37
